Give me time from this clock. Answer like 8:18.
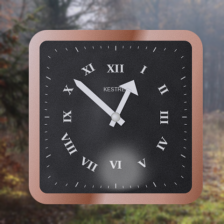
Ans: 12:52
